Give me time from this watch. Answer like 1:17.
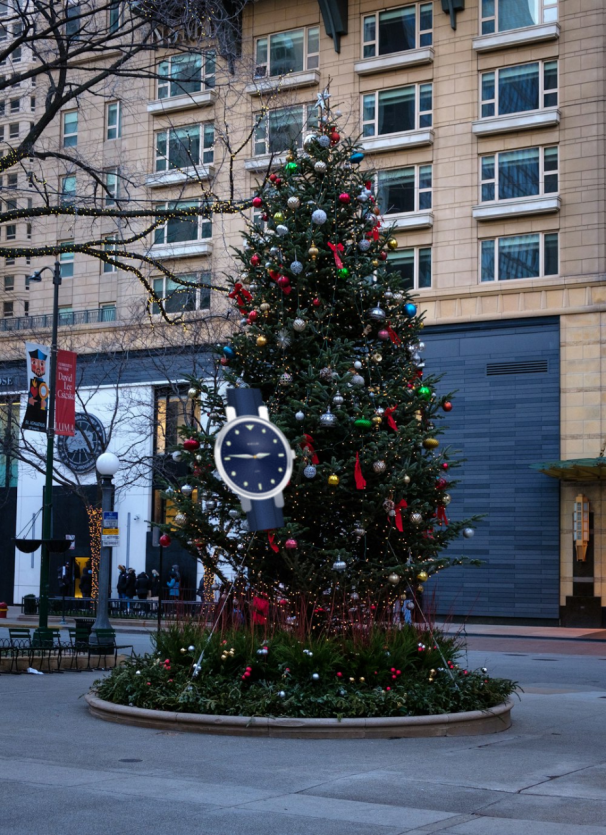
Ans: 2:46
